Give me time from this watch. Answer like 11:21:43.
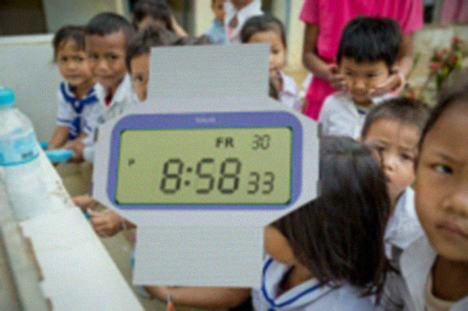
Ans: 8:58:33
